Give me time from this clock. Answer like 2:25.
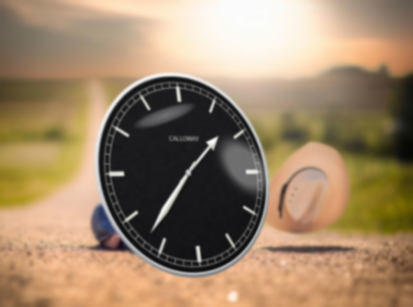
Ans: 1:37
